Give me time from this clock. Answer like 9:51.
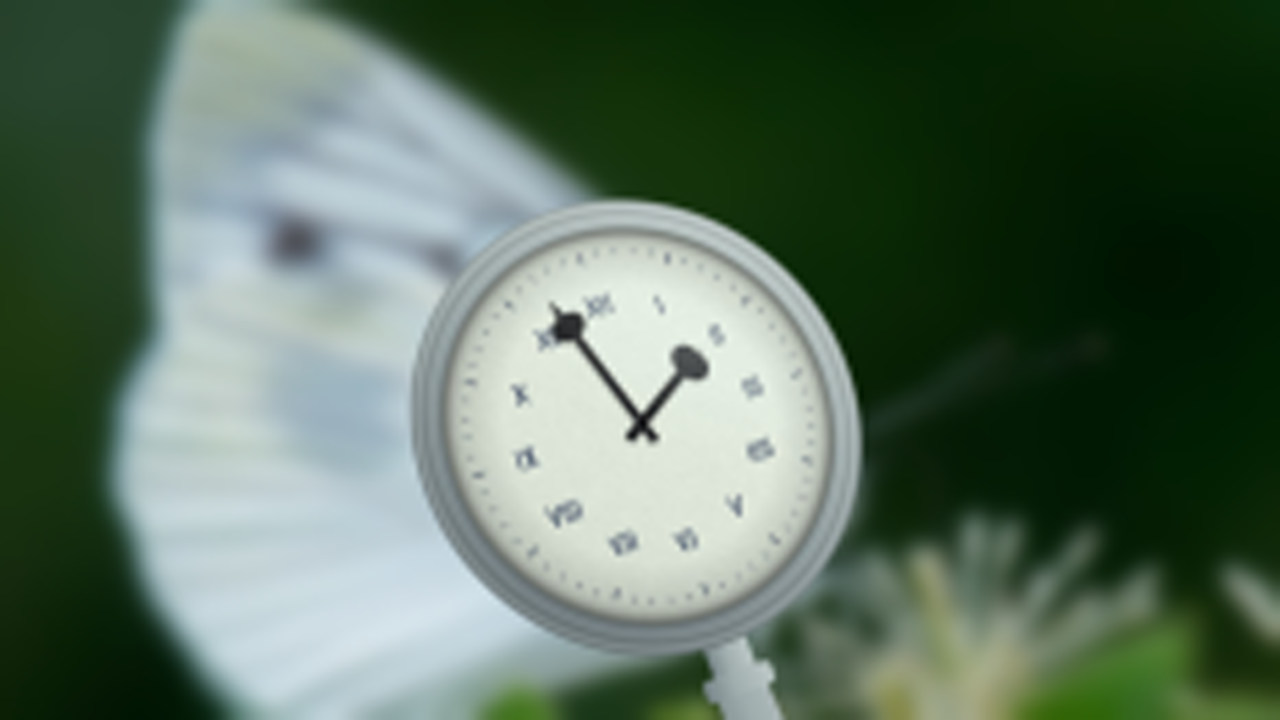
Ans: 1:57
